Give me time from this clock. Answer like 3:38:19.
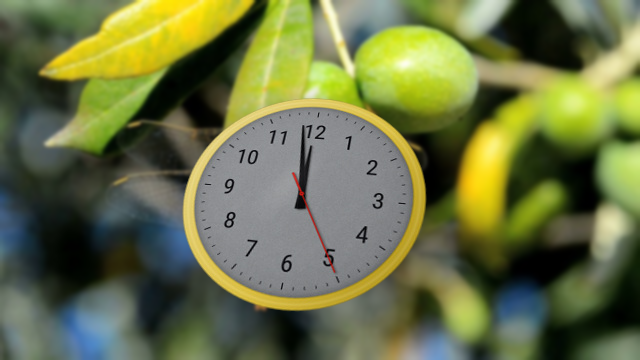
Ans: 11:58:25
